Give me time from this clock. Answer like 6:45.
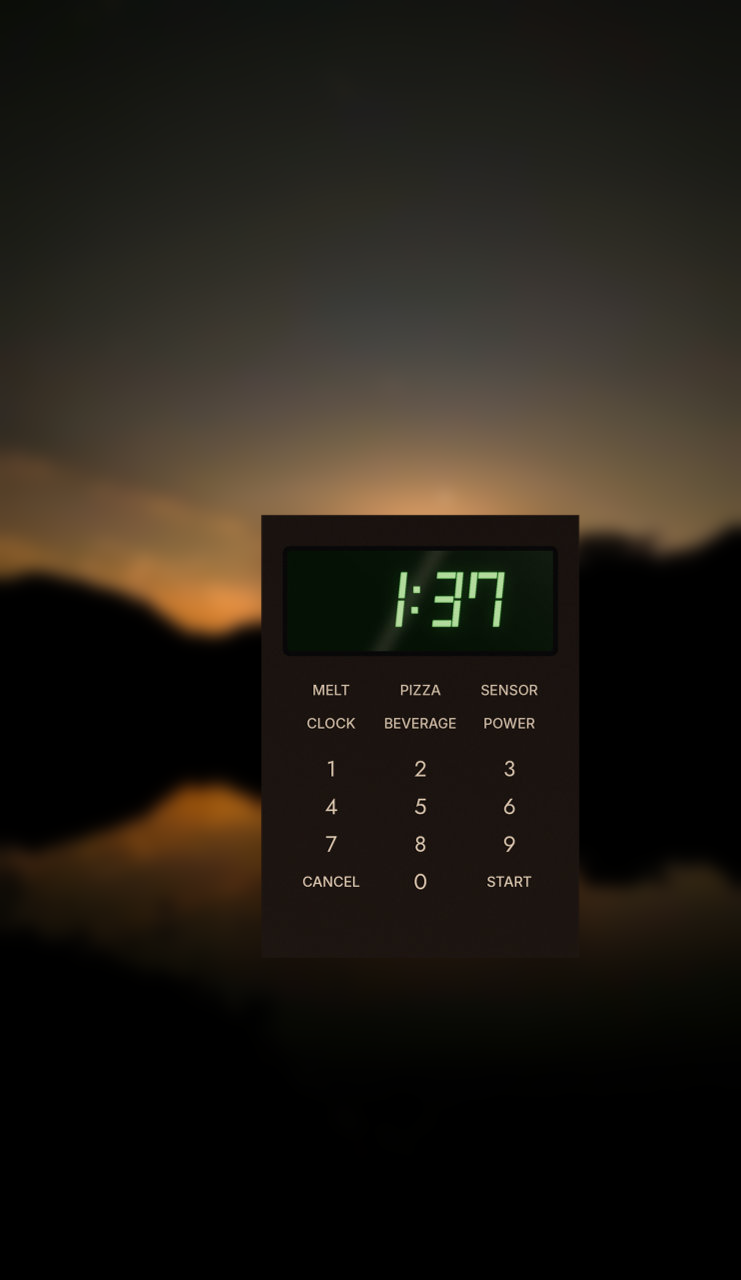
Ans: 1:37
